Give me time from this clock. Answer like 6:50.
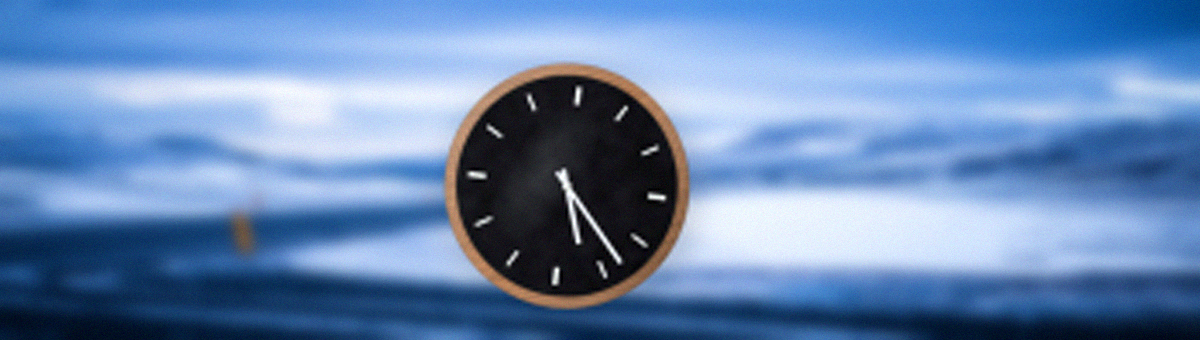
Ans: 5:23
